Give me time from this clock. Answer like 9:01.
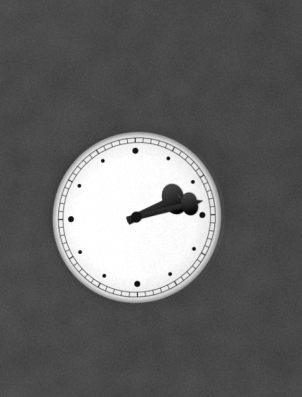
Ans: 2:13
